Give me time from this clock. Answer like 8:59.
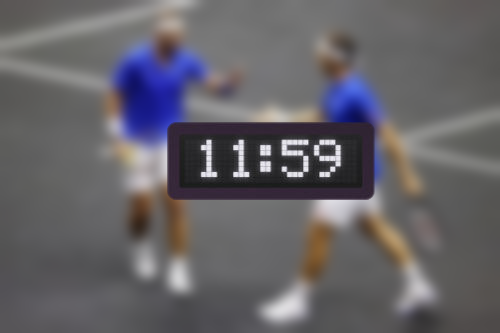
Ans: 11:59
